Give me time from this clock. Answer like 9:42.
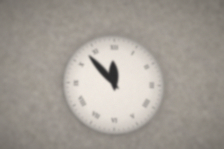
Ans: 11:53
